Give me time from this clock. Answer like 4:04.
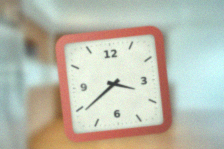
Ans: 3:39
